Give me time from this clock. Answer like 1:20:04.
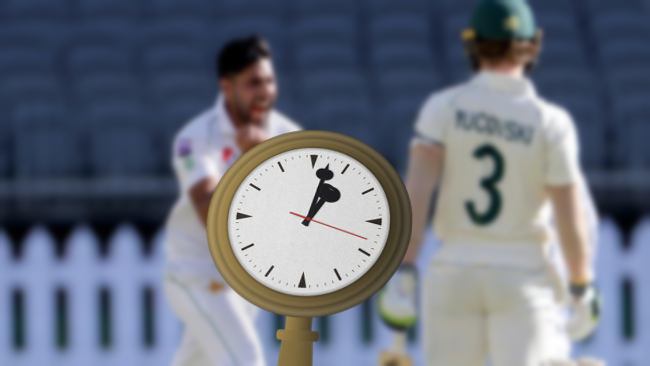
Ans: 1:02:18
